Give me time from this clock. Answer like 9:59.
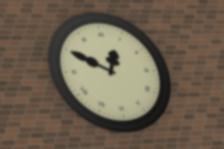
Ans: 12:50
